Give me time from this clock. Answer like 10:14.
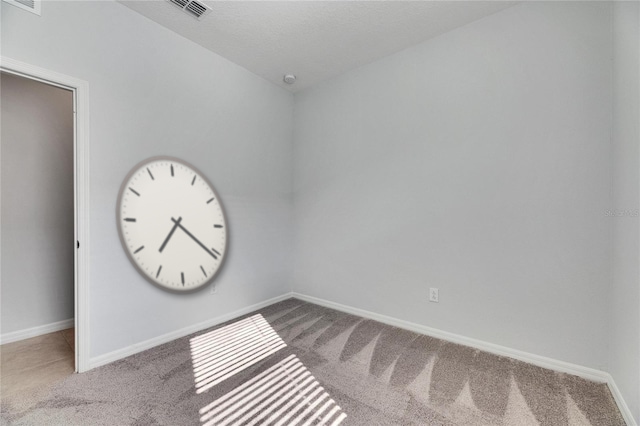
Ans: 7:21
